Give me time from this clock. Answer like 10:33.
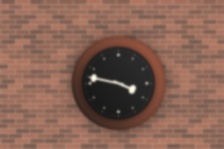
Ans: 3:47
